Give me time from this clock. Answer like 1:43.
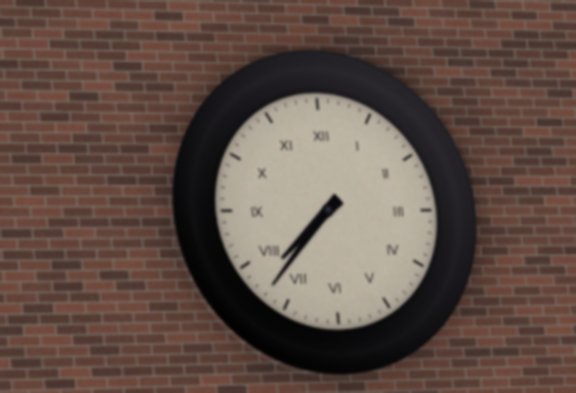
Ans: 7:37
